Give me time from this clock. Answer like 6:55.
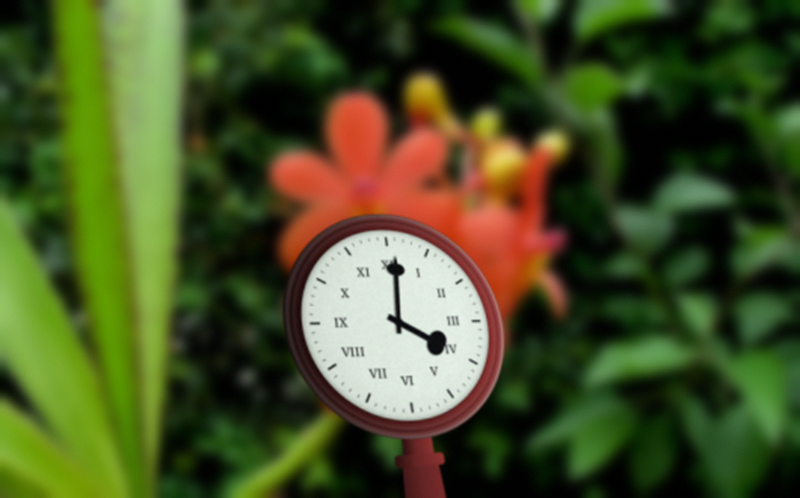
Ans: 4:01
